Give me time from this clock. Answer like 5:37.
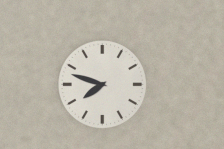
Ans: 7:48
